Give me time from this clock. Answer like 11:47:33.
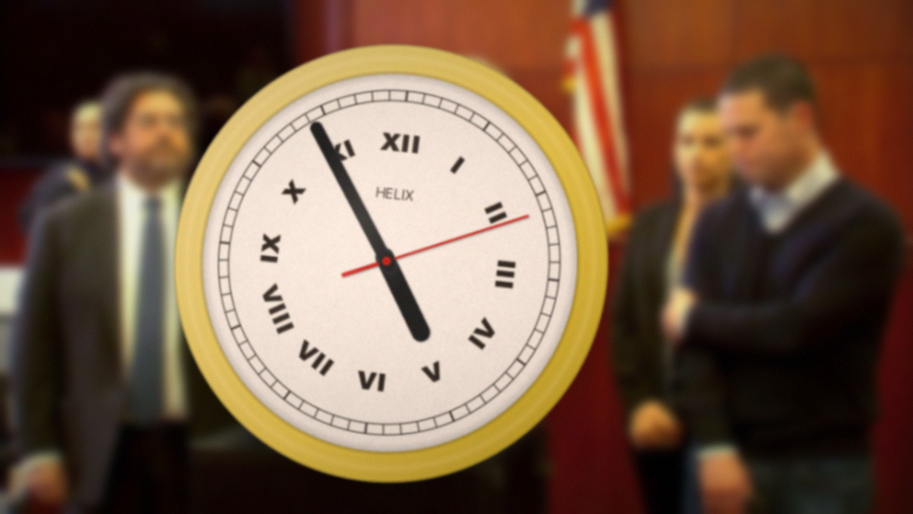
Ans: 4:54:11
